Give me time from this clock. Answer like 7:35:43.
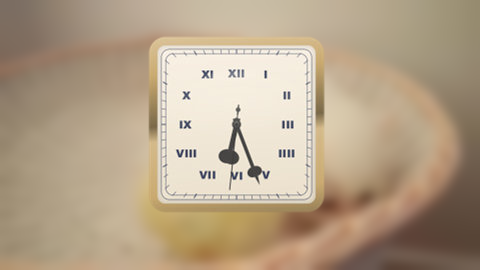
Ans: 6:26:31
